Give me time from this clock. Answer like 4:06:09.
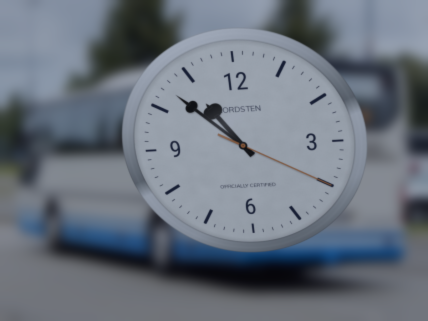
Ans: 10:52:20
